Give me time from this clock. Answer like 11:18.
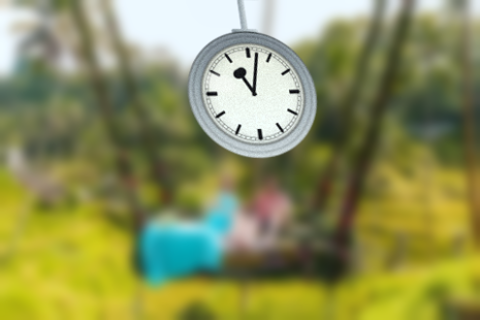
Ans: 11:02
